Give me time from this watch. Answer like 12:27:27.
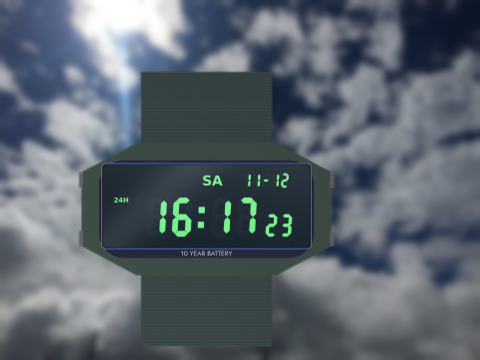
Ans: 16:17:23
